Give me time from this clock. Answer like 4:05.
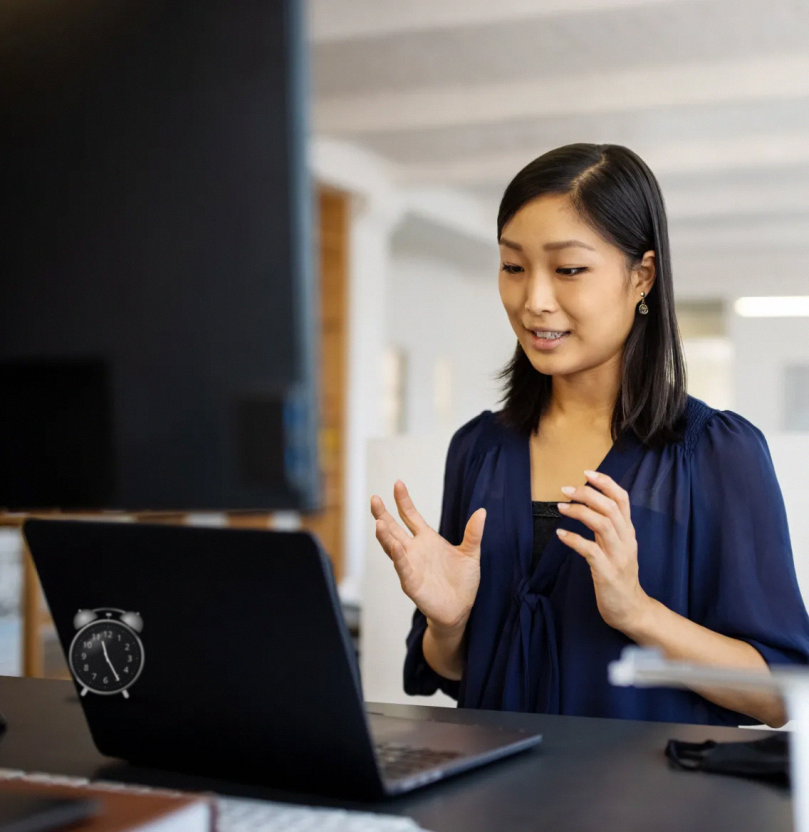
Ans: 11:25
